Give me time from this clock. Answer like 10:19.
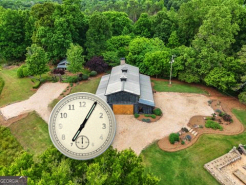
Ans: 7:05
